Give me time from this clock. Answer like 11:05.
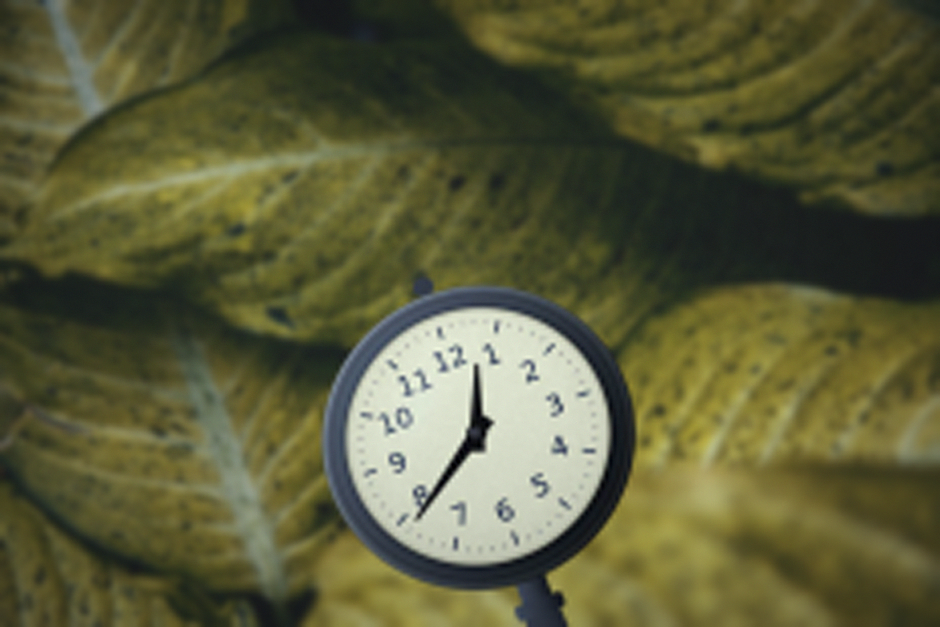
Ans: 12:39
